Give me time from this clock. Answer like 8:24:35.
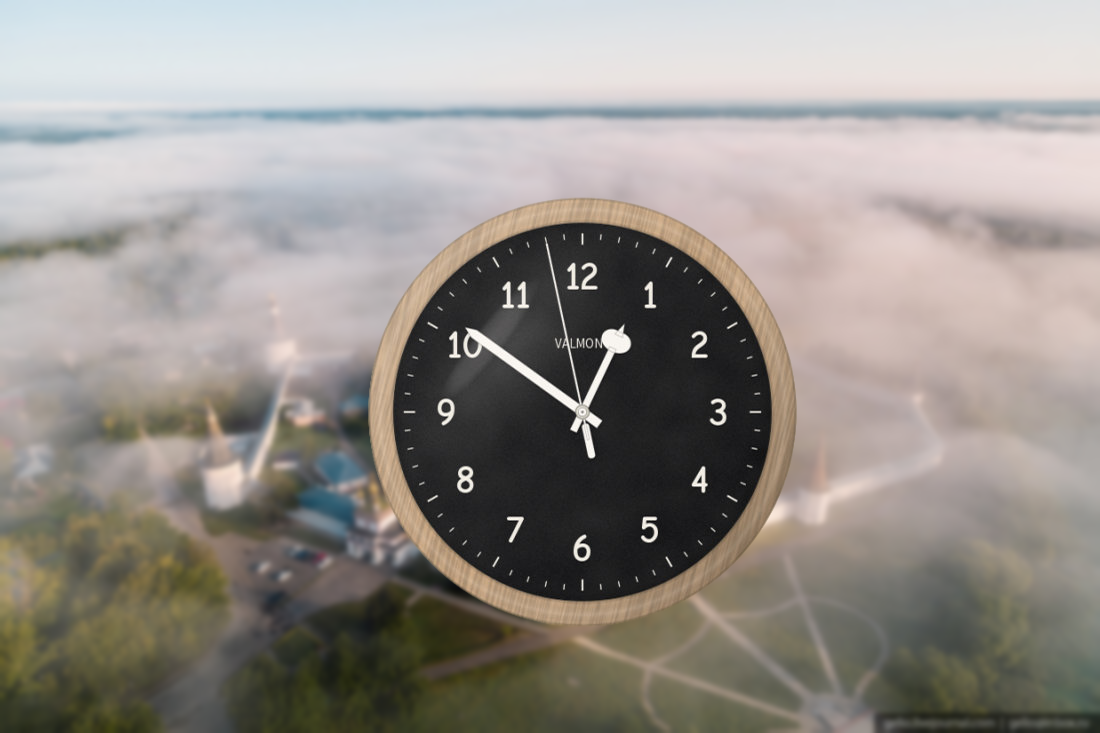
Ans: 12:50:58
